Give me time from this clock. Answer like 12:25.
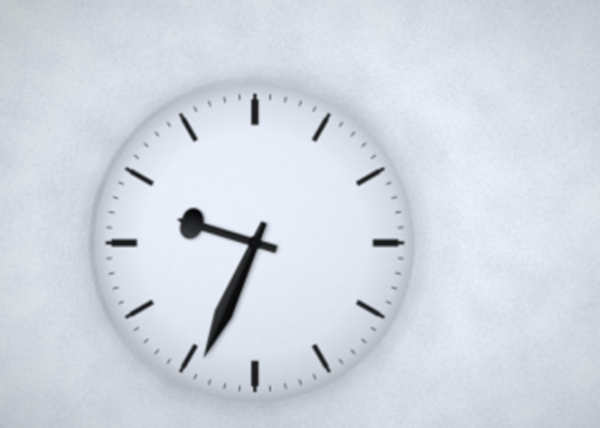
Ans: 9:34
